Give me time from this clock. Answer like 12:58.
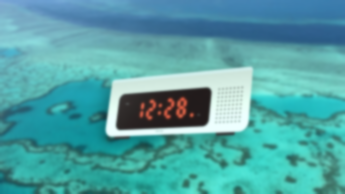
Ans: 12:28
